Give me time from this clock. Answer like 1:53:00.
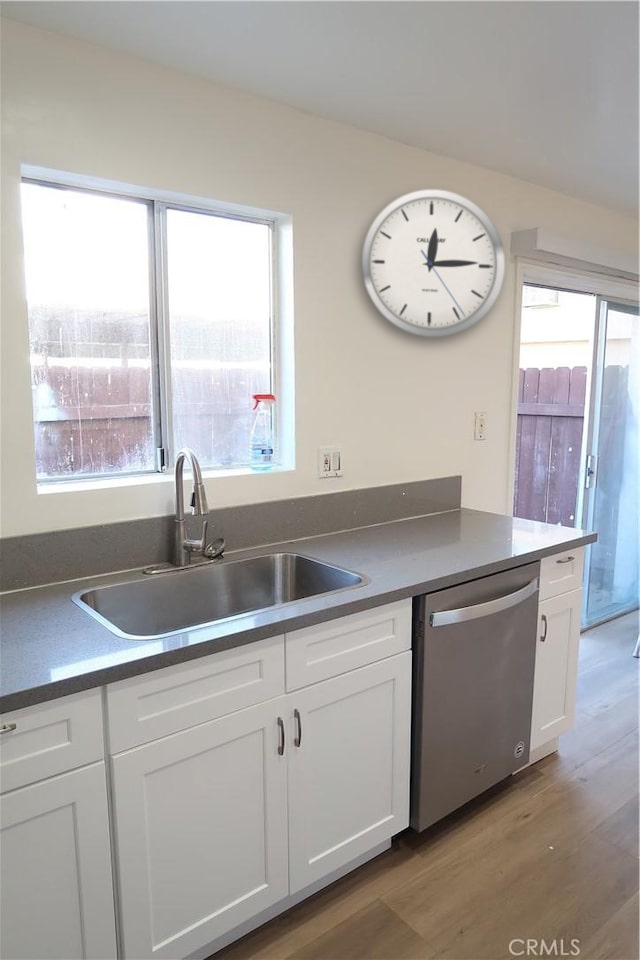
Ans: 12:14:24
